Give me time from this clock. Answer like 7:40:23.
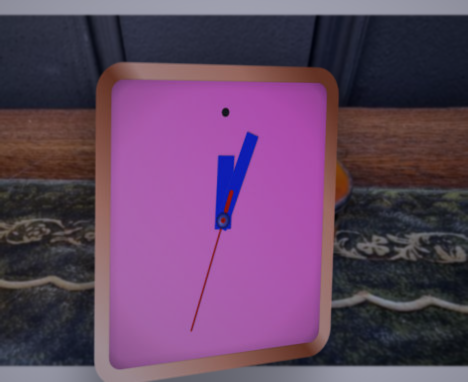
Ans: 12:03:33
